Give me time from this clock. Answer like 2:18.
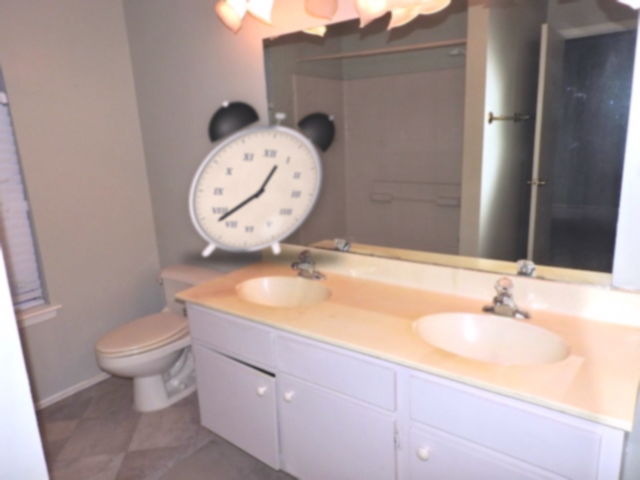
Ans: 12:38
